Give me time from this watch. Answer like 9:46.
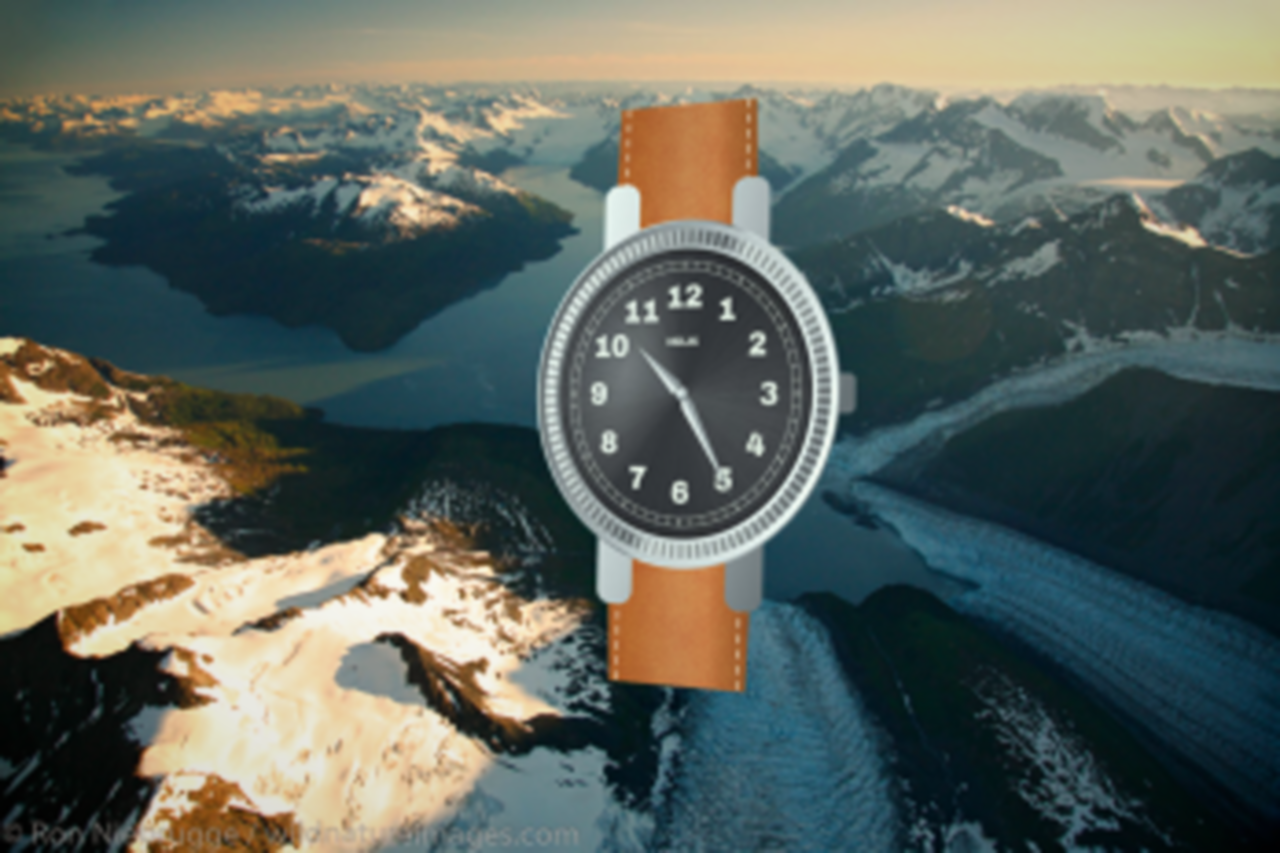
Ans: 10:25
